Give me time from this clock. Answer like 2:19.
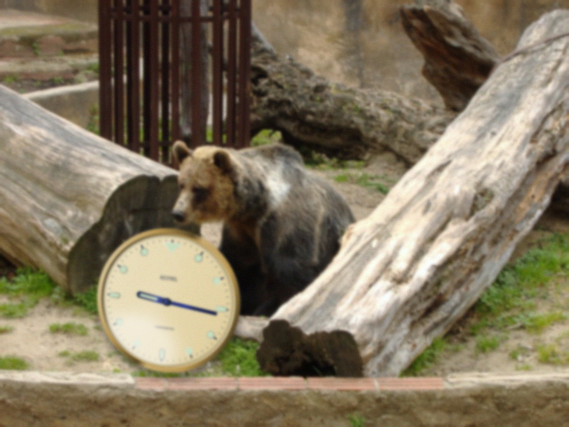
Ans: 9:16
